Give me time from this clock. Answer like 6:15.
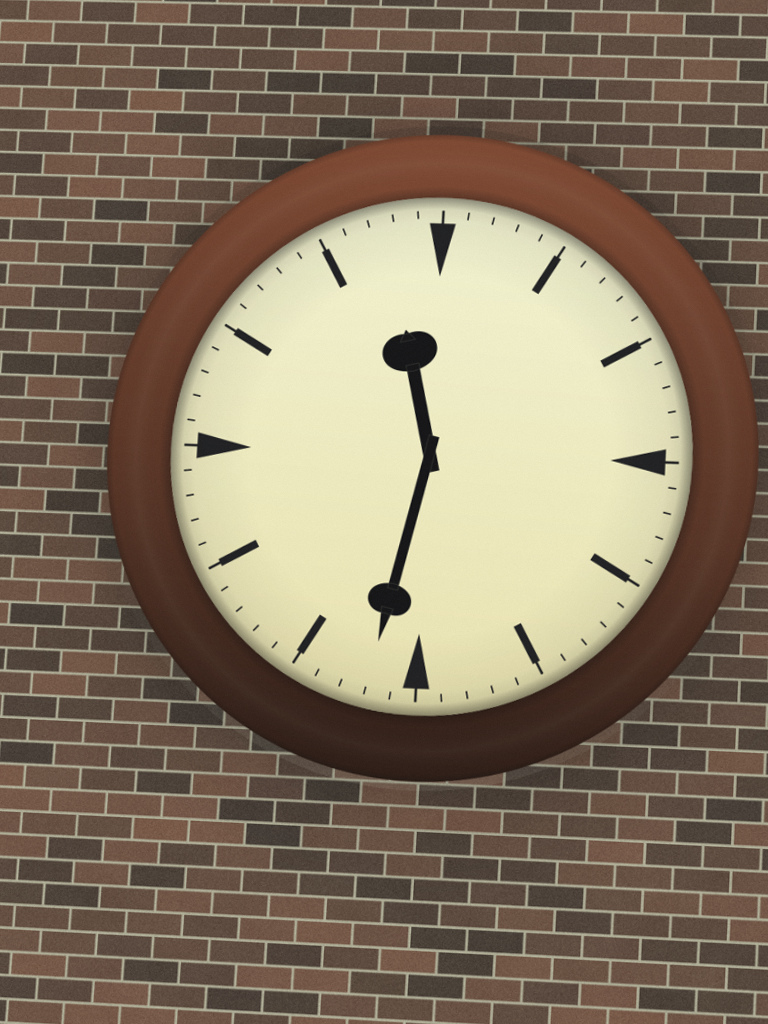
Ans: 11:32
